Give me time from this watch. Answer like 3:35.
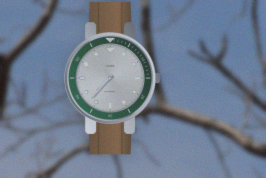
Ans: 7:37
